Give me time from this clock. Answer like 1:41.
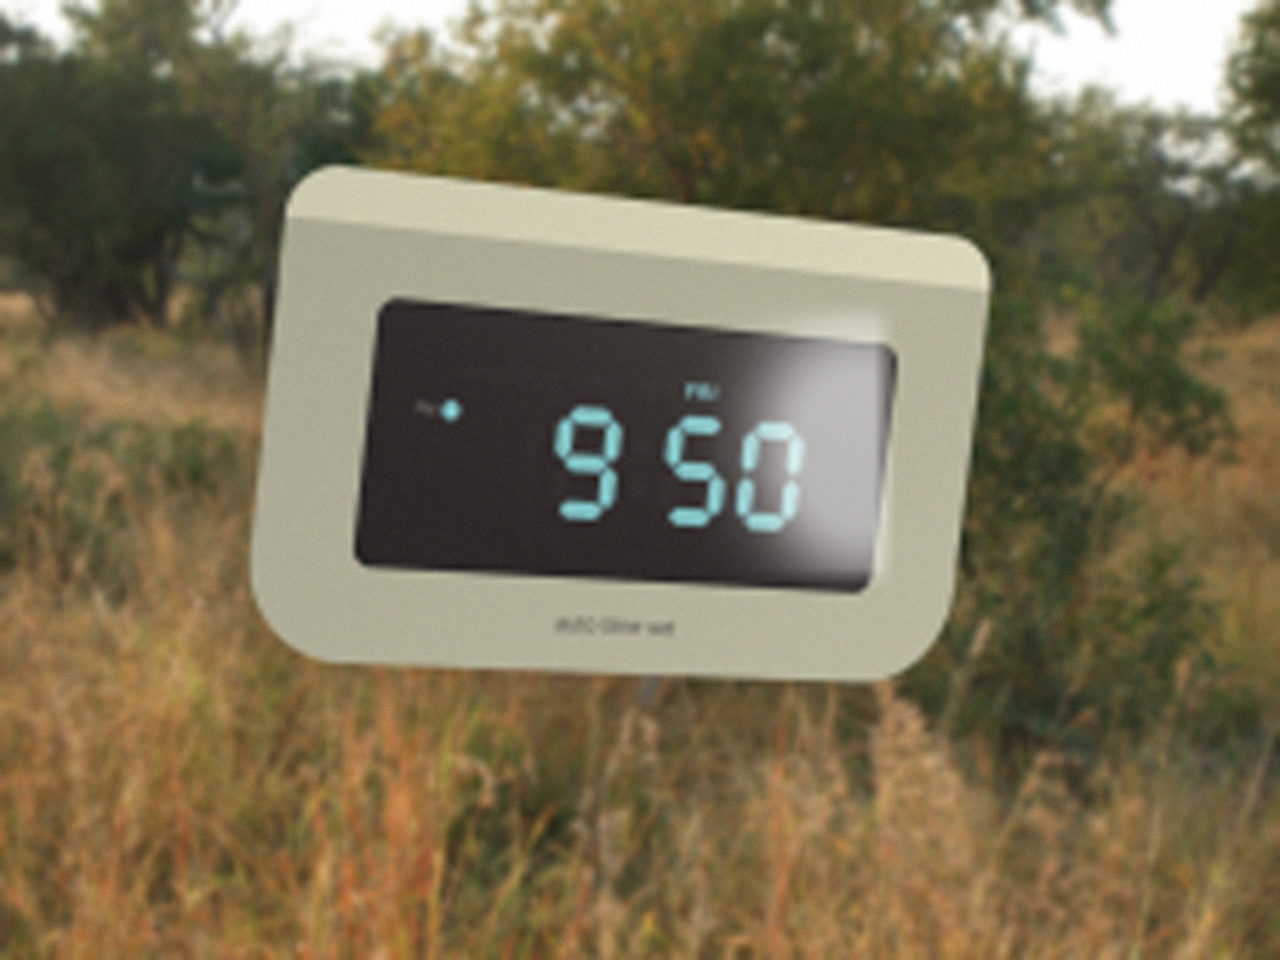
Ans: 9:50
